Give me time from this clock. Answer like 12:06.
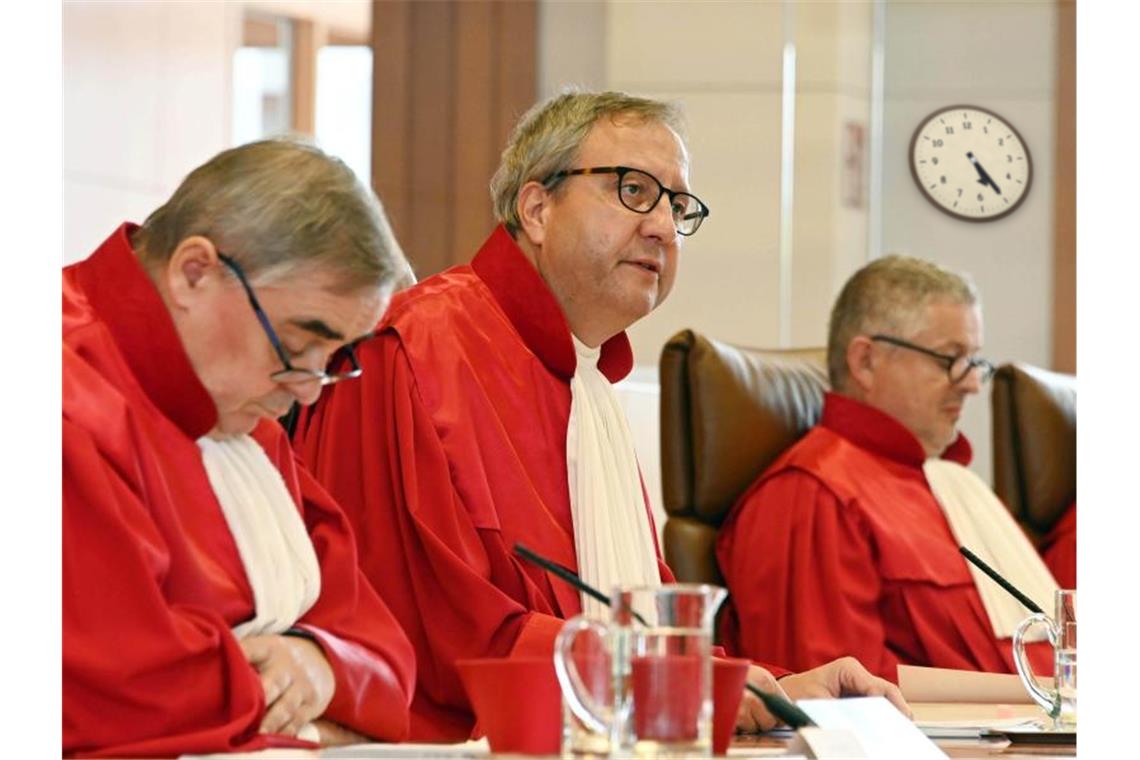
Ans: 5:25
